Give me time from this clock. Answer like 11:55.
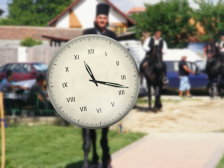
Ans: 11:18
